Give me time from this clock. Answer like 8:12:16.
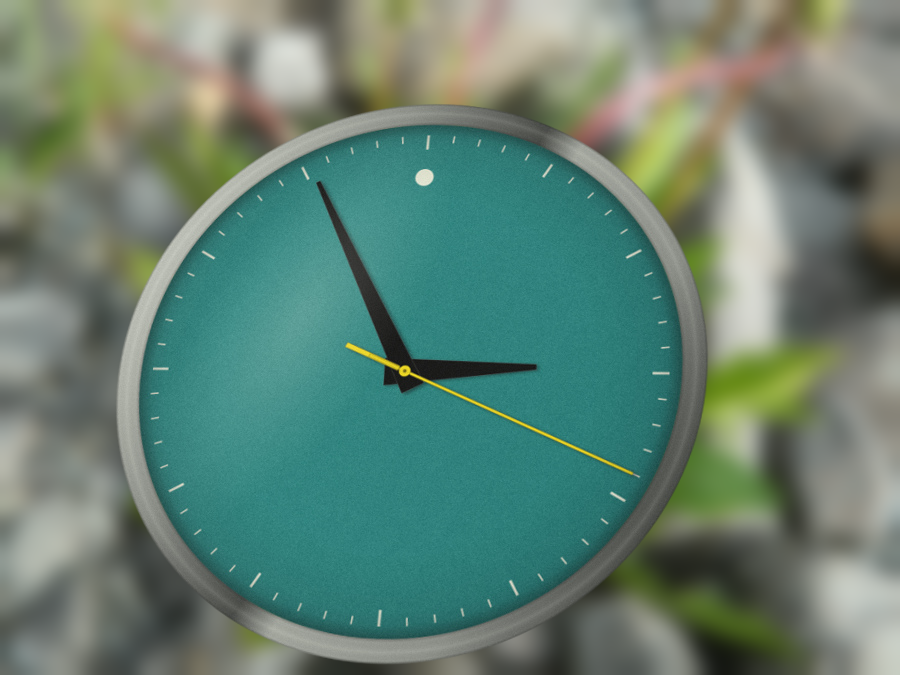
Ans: 2:55:19
